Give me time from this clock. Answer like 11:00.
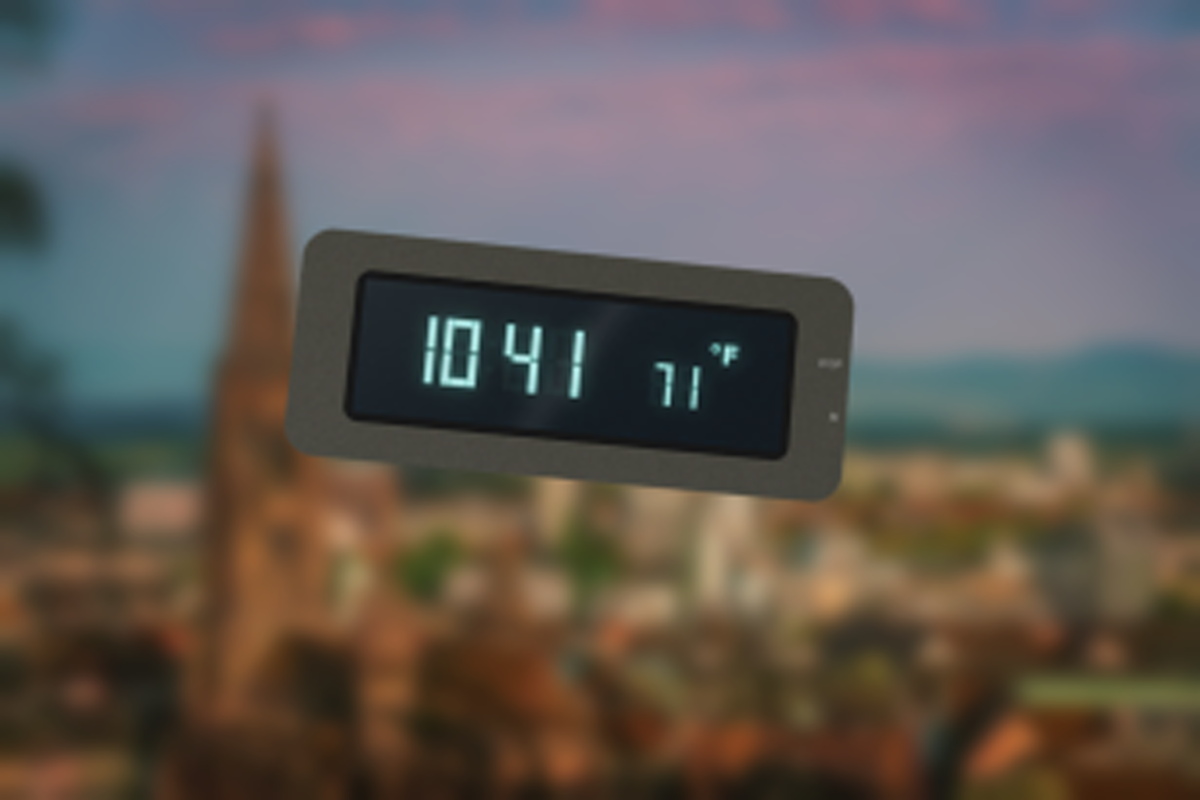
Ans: 10:41
